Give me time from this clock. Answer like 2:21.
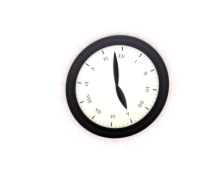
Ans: 4:58
